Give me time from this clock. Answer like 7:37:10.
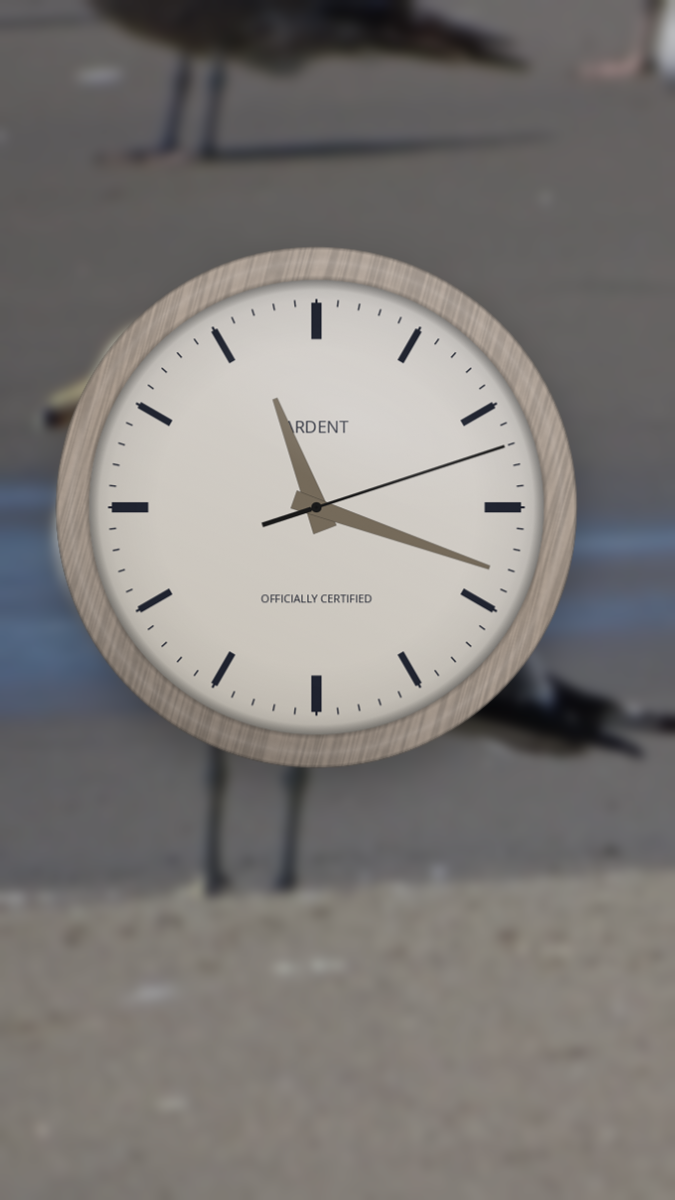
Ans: 11:18:12
